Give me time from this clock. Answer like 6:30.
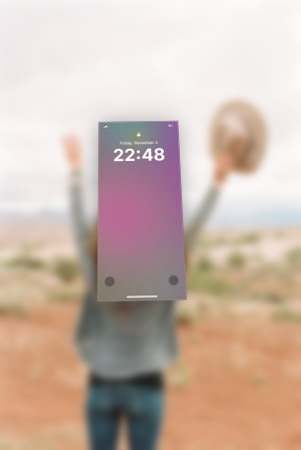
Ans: 22:48
